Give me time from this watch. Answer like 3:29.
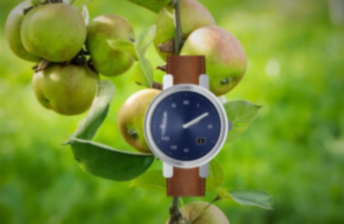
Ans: 2:10
